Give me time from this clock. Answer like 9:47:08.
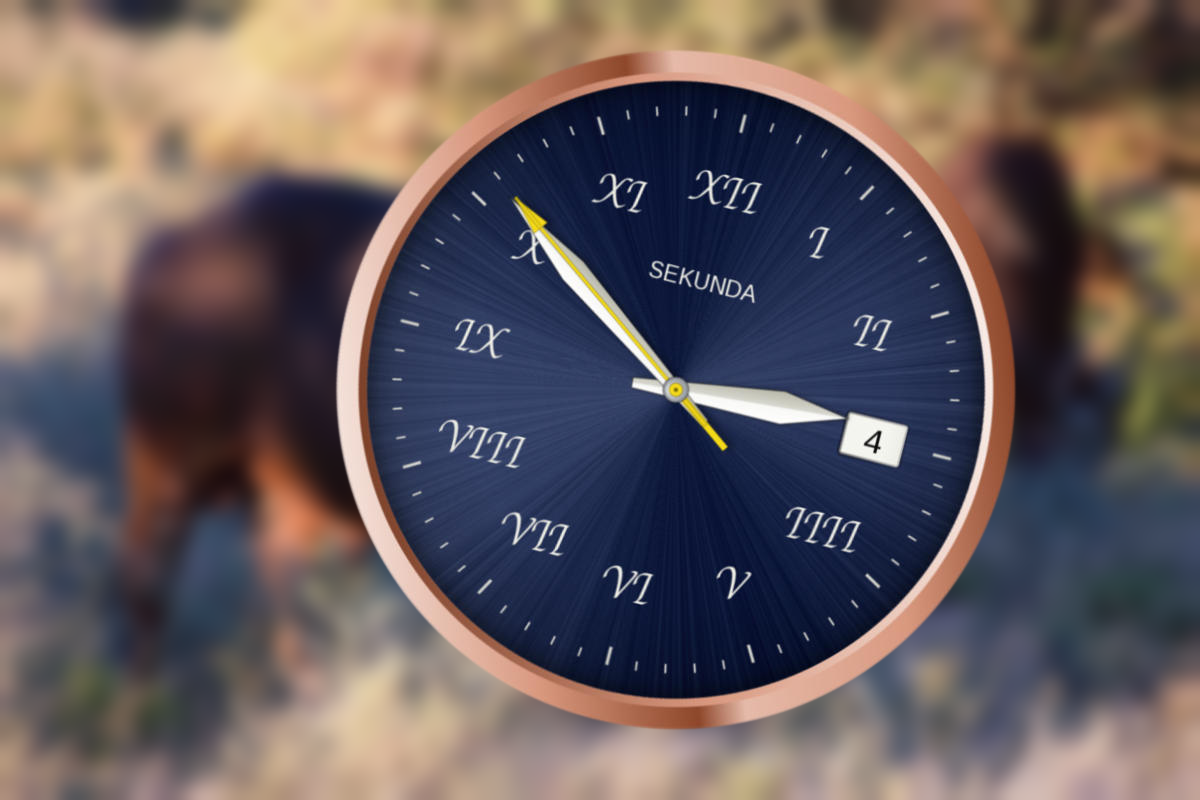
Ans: 2:50:51
